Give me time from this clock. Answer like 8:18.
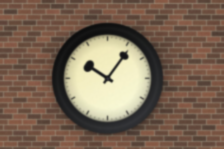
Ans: 10:06
